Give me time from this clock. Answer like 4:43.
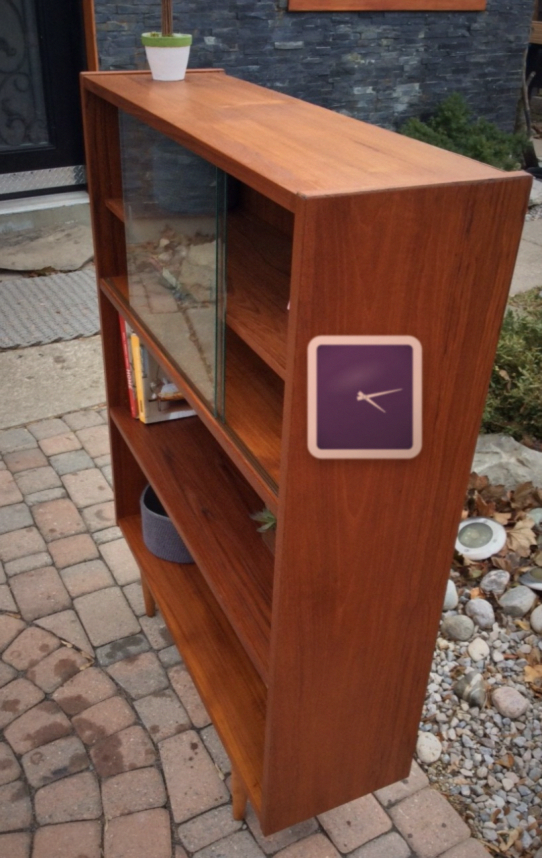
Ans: 4:13
